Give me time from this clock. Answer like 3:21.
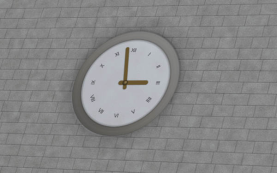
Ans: 2:58
